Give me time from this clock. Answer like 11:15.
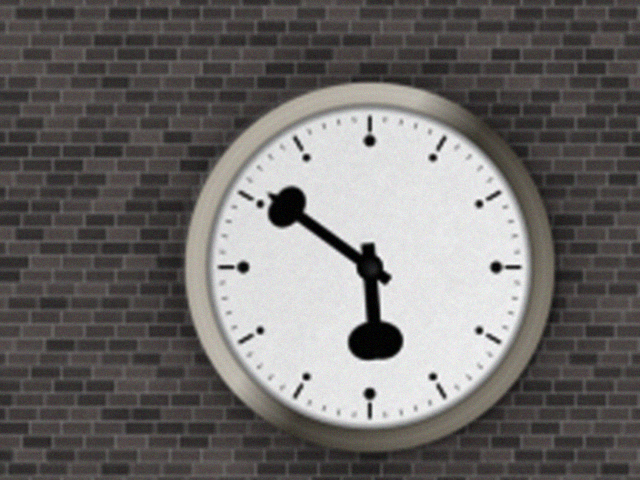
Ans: 5:51
